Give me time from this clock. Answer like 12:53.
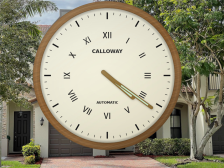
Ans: 4:21
